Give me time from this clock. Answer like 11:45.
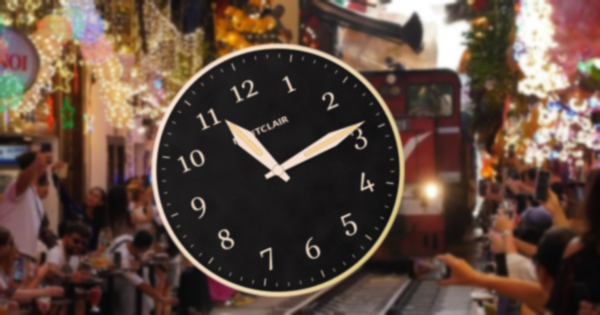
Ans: 11:14
